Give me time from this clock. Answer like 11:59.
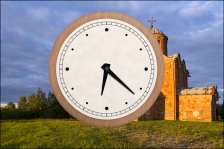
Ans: 6:22
